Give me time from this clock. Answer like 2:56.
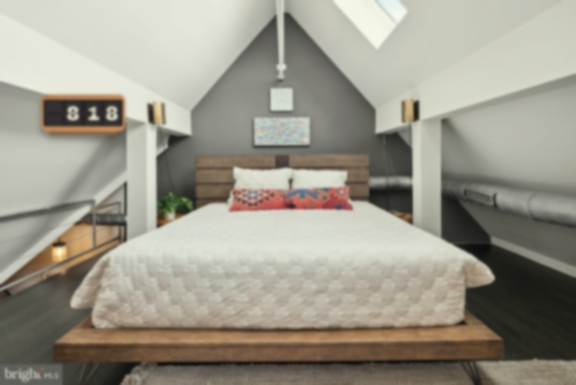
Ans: 8:18
